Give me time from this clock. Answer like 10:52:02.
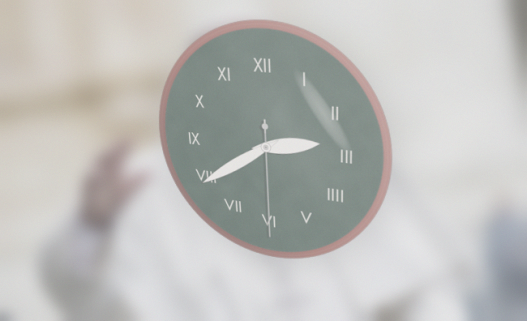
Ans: 2:39:30
